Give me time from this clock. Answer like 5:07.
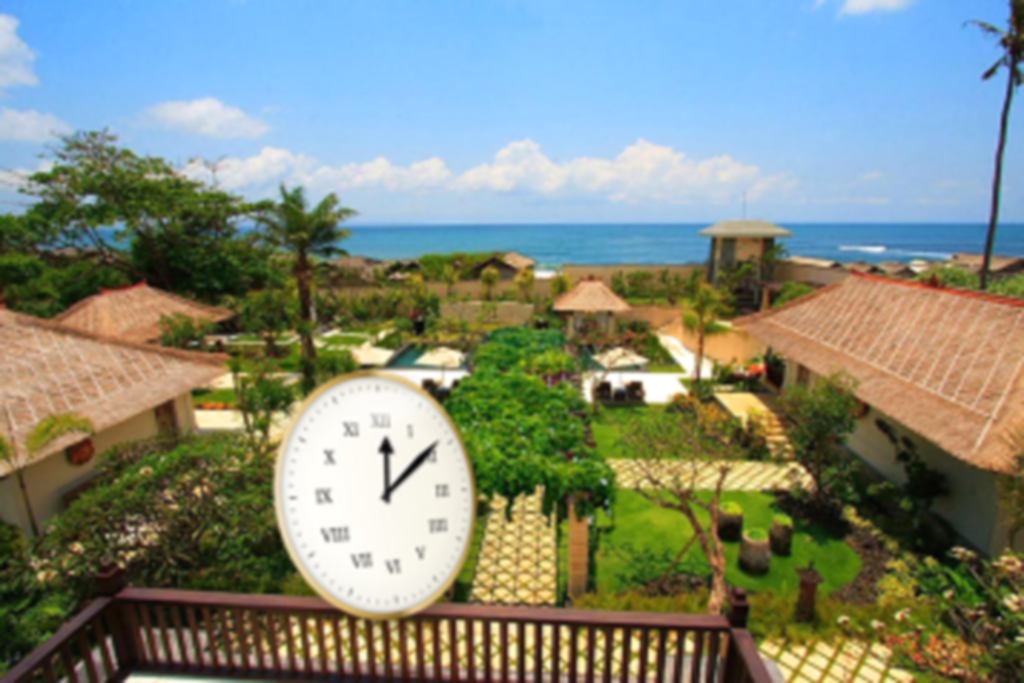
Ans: 12:09
